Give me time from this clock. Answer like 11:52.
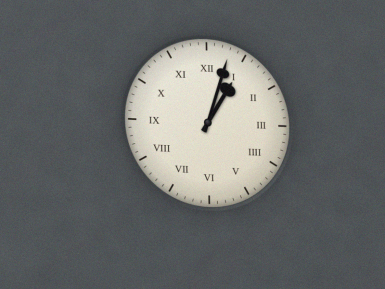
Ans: 1:03
